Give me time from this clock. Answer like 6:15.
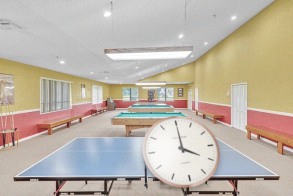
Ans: 4:00
